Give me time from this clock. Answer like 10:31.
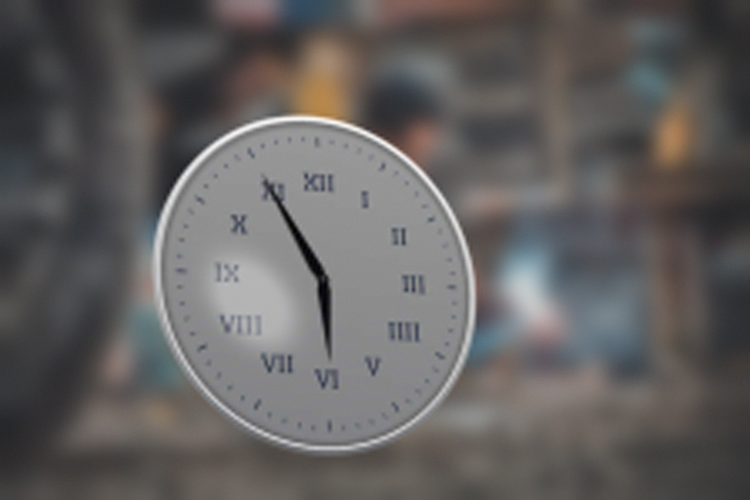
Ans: 5:55
